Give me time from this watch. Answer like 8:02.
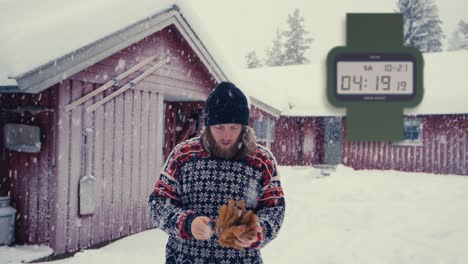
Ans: 4:19
